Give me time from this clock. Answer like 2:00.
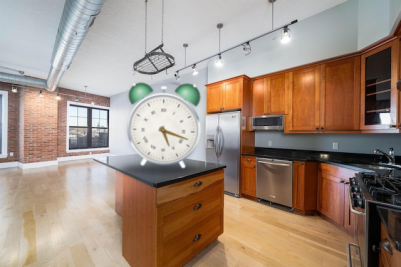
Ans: 5:18
